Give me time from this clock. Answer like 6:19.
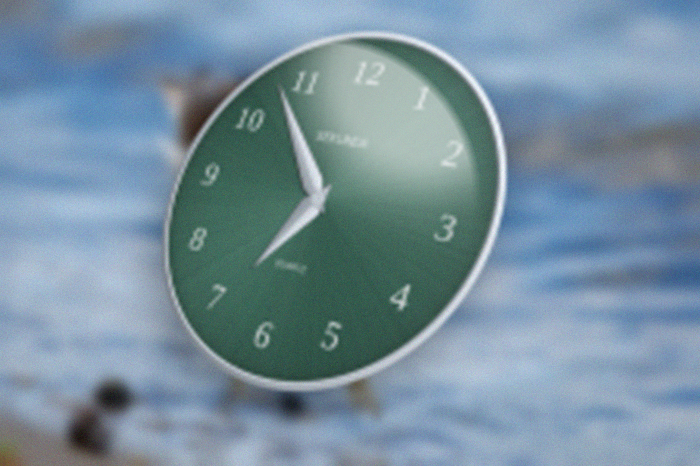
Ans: 6:53
